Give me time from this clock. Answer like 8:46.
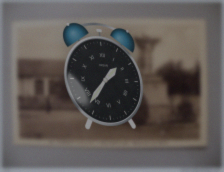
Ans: 1:37
